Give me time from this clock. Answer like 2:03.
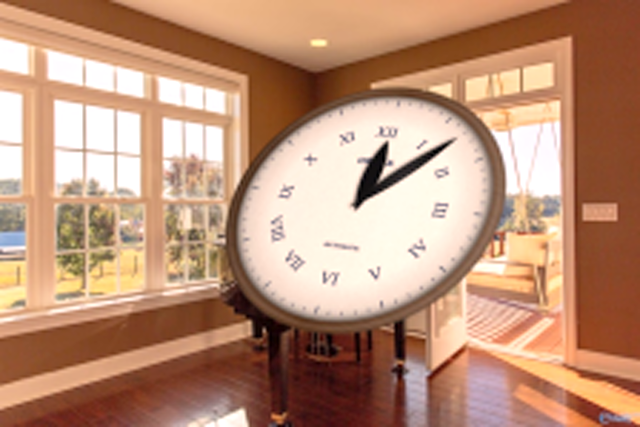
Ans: 12:07
